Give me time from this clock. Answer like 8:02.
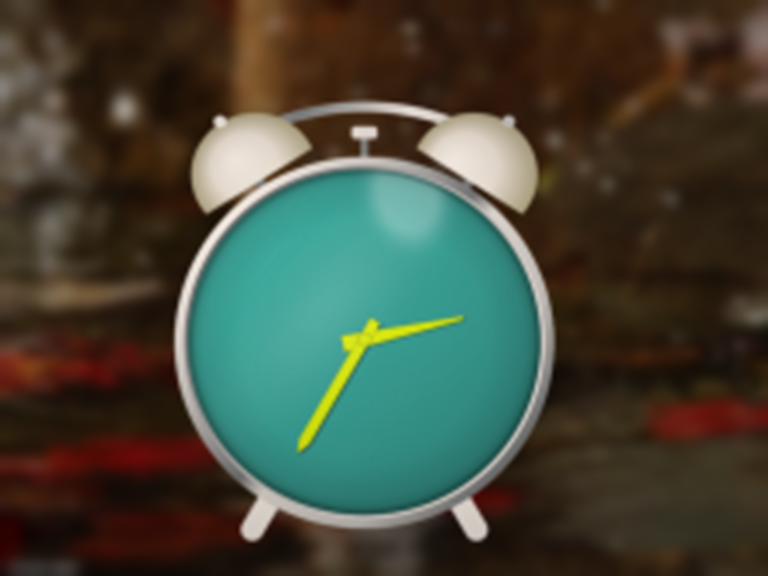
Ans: 2:35
